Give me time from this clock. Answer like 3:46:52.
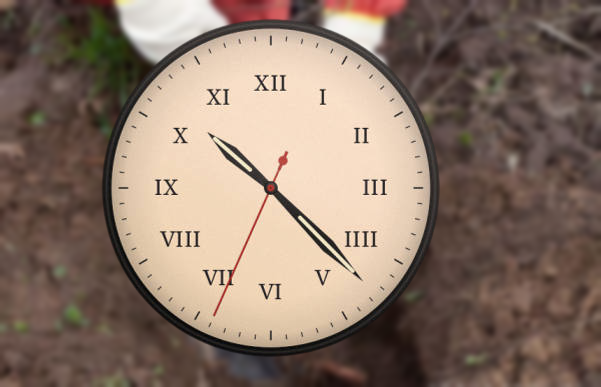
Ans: 10:22:34
